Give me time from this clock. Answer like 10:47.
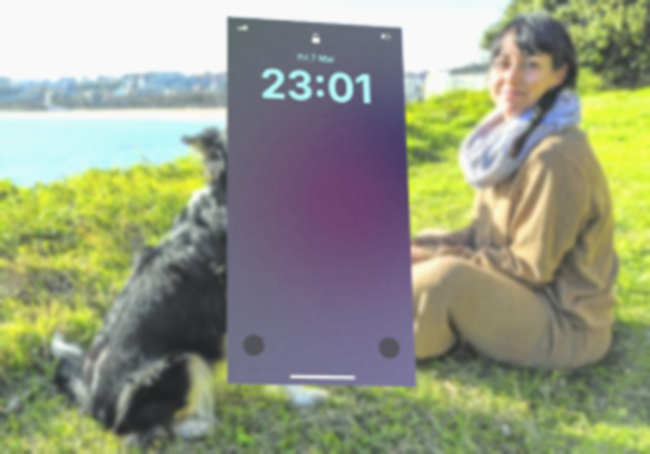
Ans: 23:01
